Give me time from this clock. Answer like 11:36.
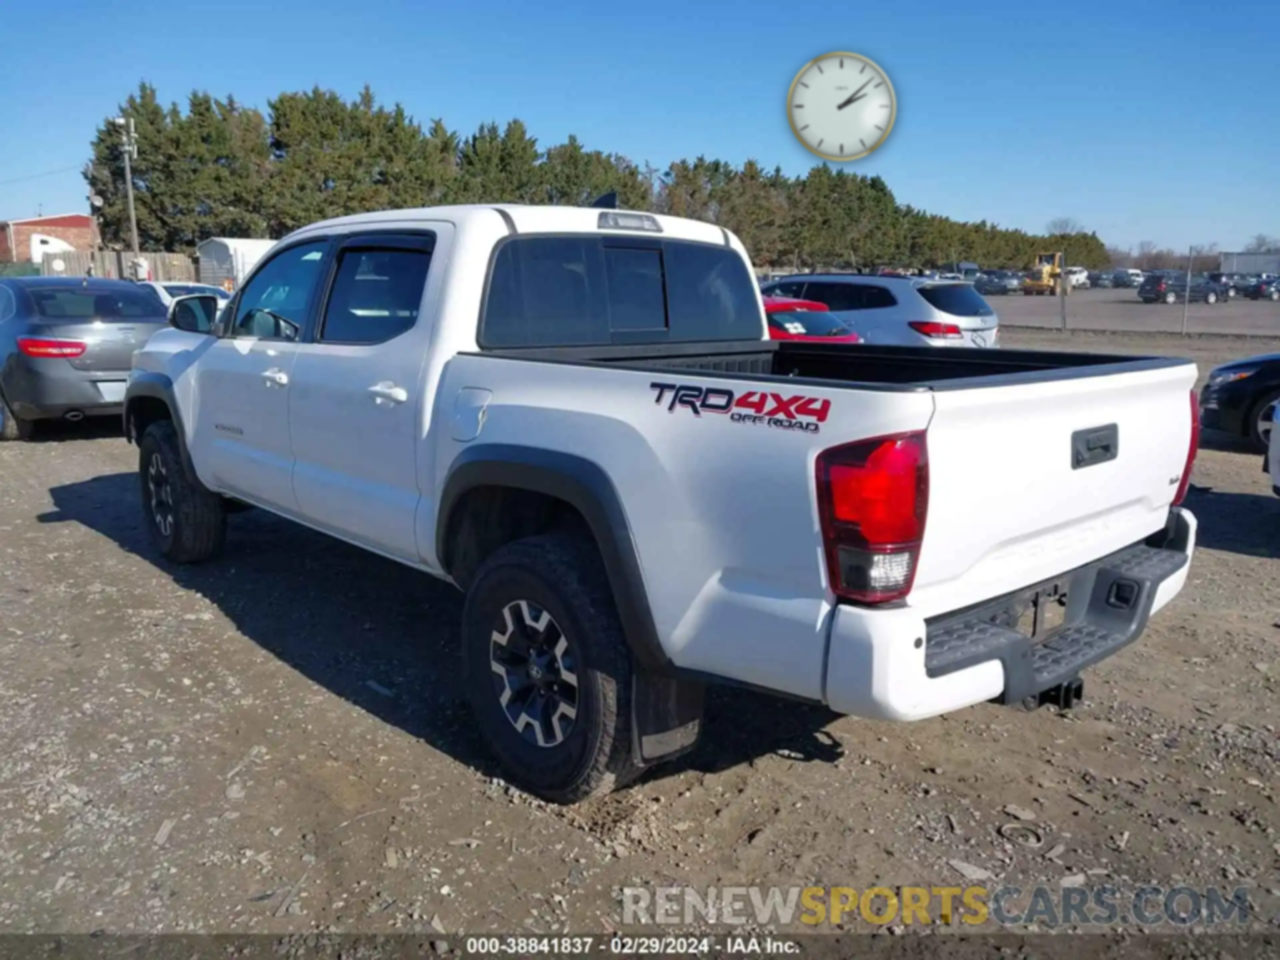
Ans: 2:08
